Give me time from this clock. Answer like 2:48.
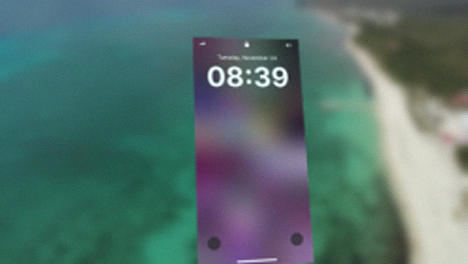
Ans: 8:39
